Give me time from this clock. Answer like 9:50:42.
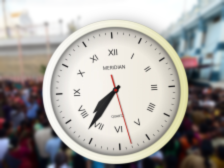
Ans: 7:36:28
